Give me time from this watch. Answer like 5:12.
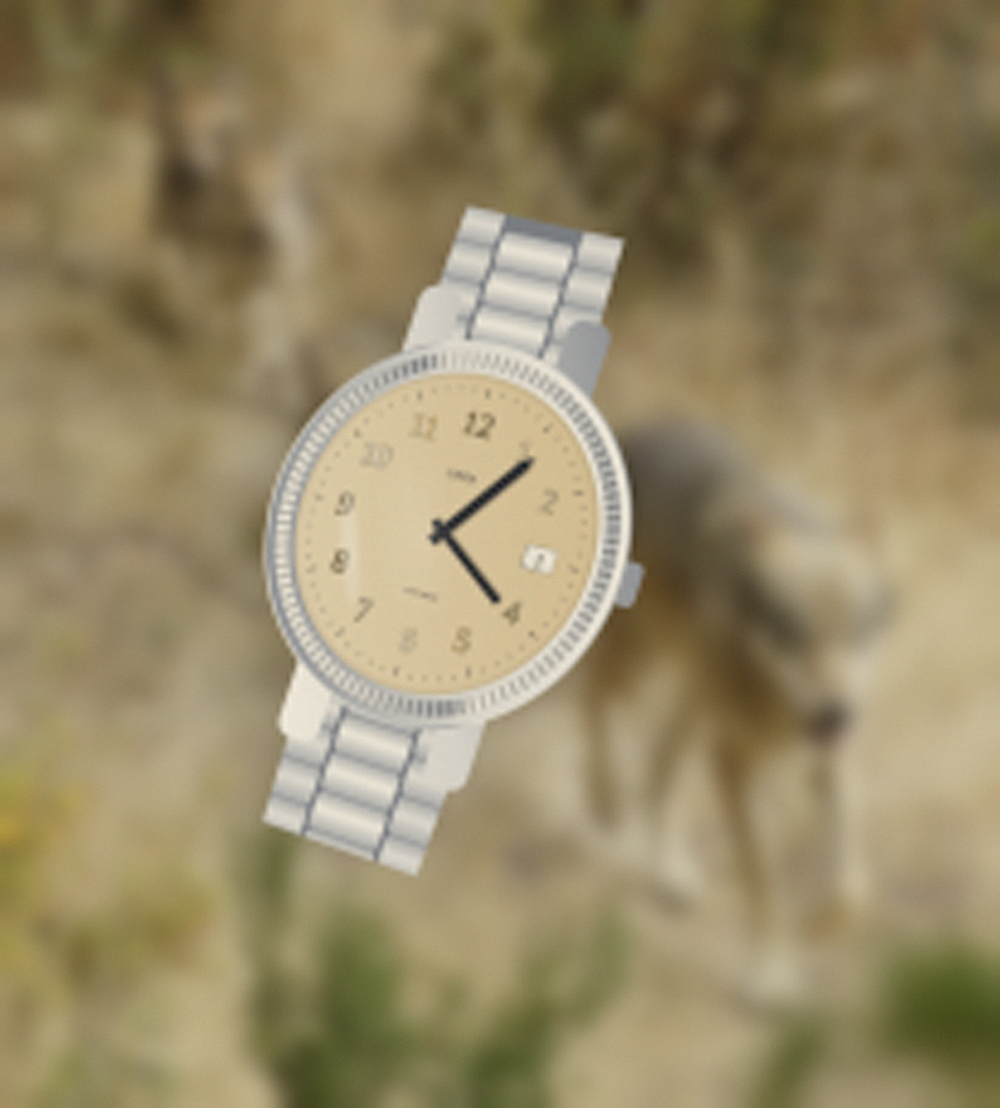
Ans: 4:06
